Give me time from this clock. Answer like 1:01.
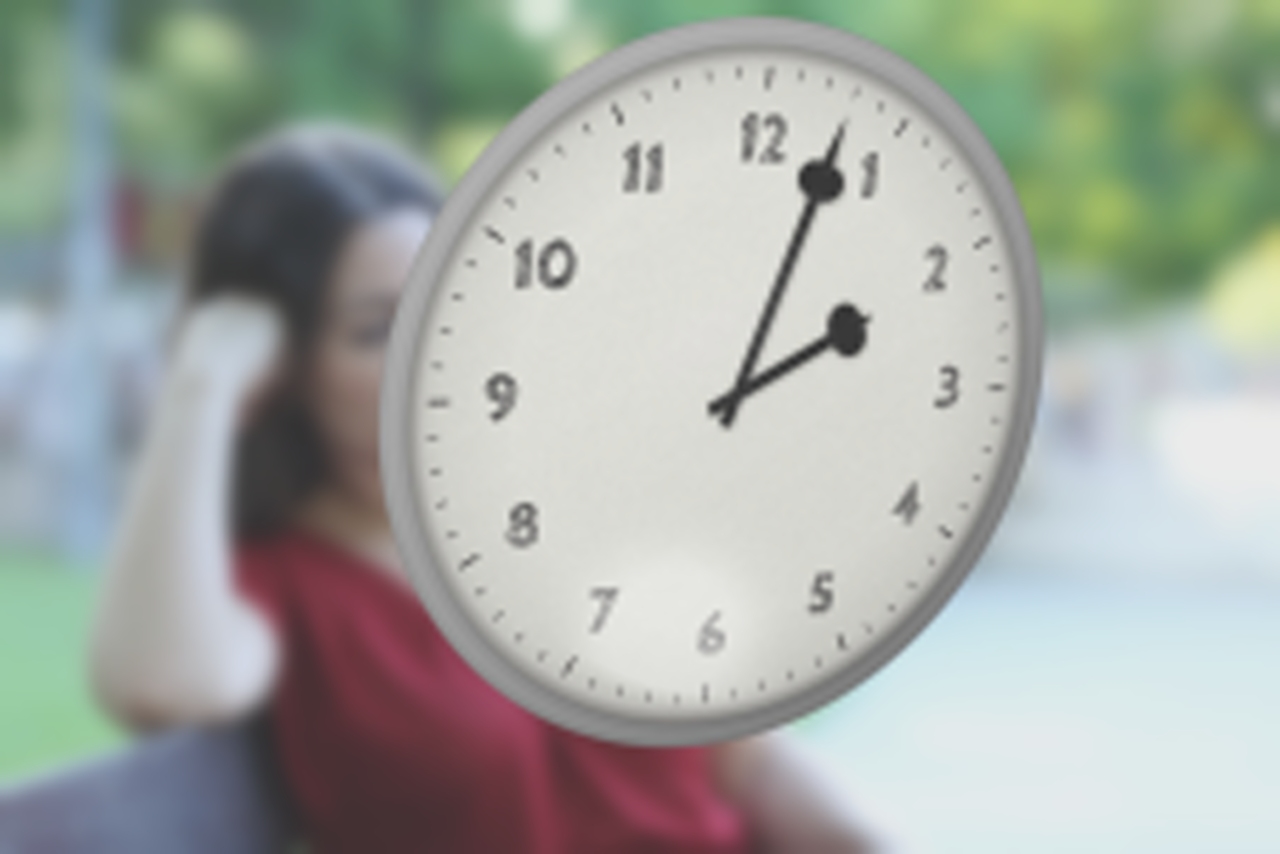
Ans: 2:03
